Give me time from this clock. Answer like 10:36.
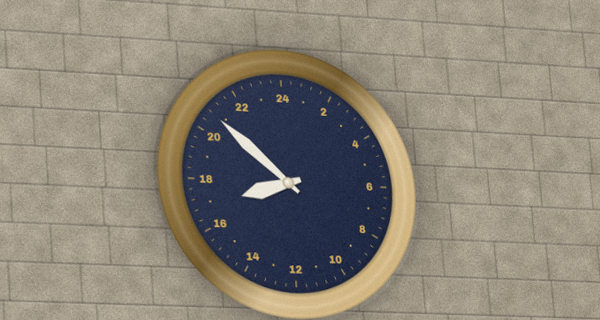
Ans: 16:52
